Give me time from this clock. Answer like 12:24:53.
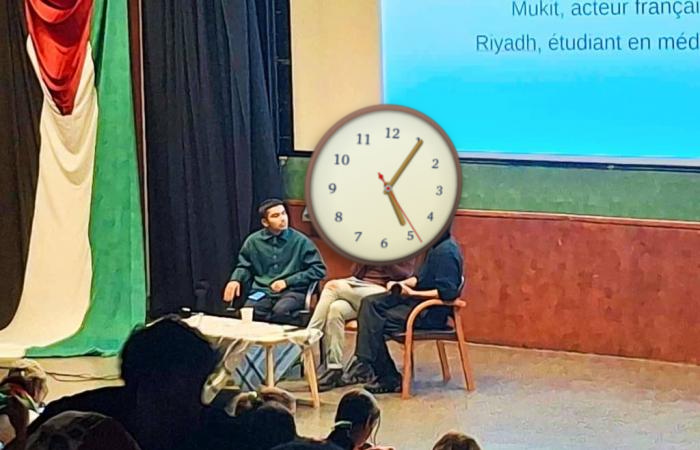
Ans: 5:05:24
